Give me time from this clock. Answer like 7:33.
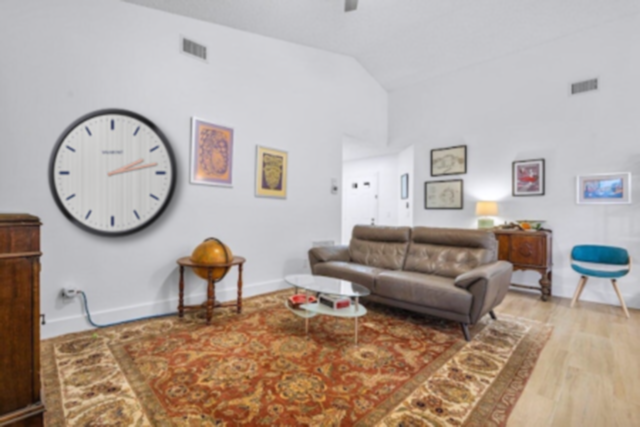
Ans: 2:13
